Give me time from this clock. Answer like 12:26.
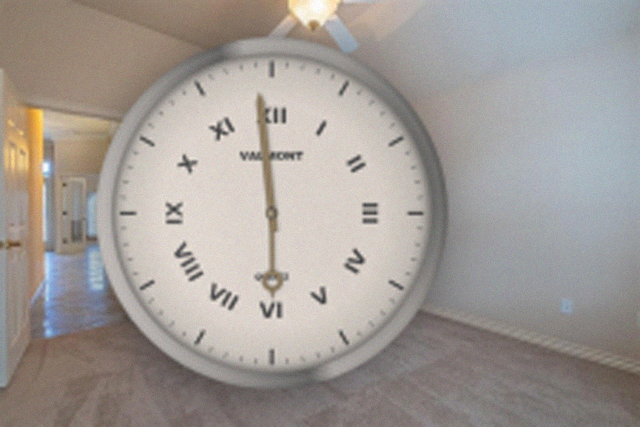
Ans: 5:59
